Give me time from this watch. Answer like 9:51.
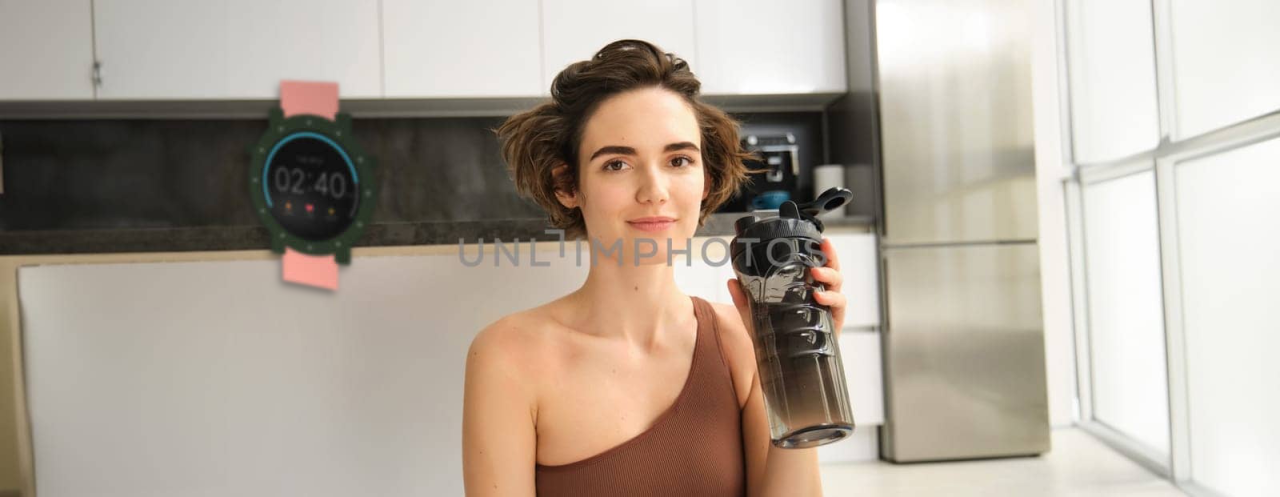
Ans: 2:40
